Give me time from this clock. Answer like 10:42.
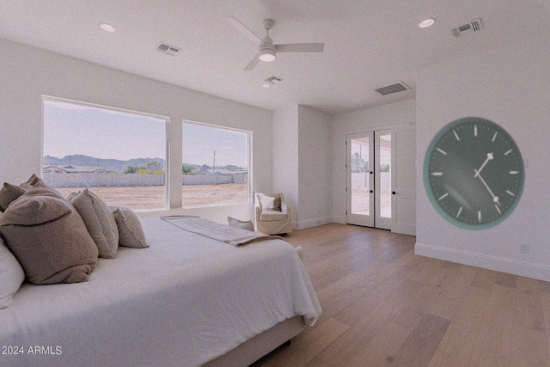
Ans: 1:24
